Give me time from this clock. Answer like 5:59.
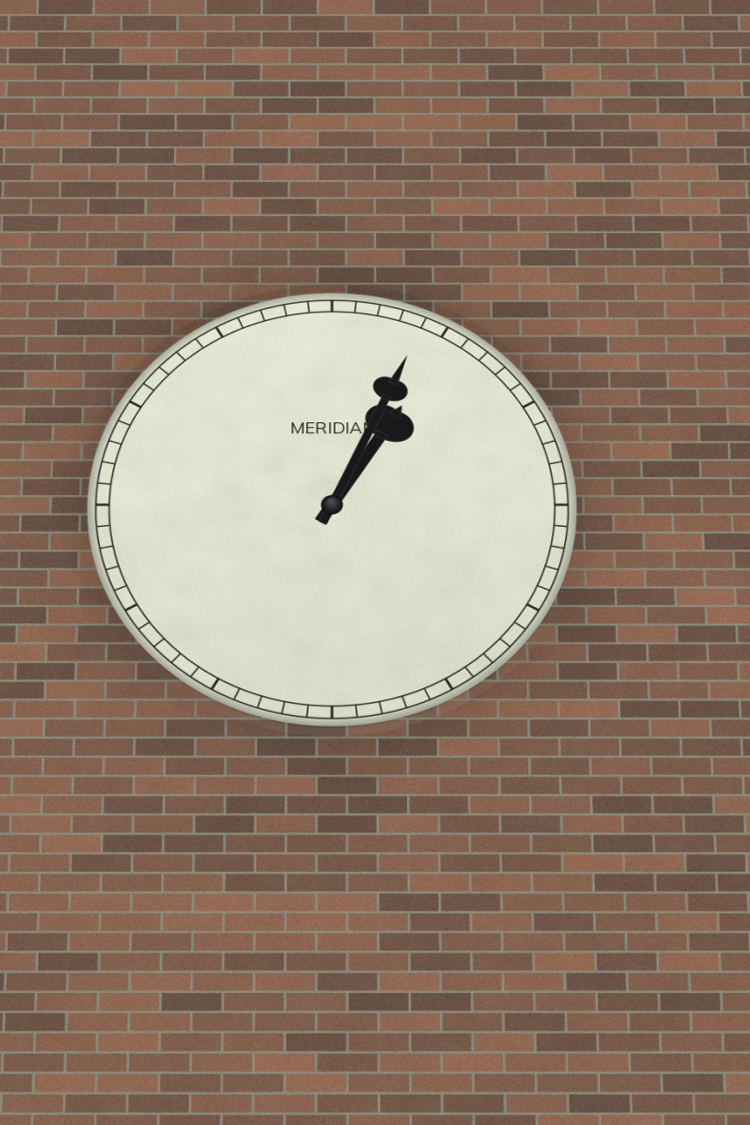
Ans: 1:04
